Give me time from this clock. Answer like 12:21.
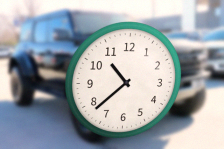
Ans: 10:38
